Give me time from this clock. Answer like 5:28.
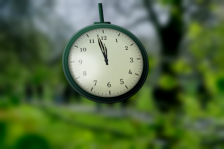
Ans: 11:58
